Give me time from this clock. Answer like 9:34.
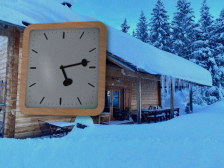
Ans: 5:13
